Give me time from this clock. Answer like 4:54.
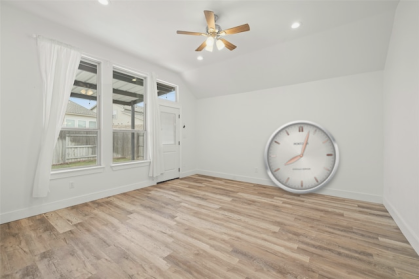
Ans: 8:03
